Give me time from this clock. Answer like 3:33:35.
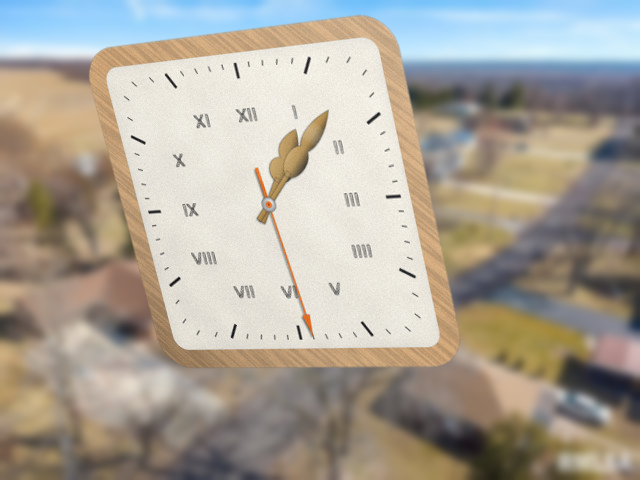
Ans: 1:07:29
